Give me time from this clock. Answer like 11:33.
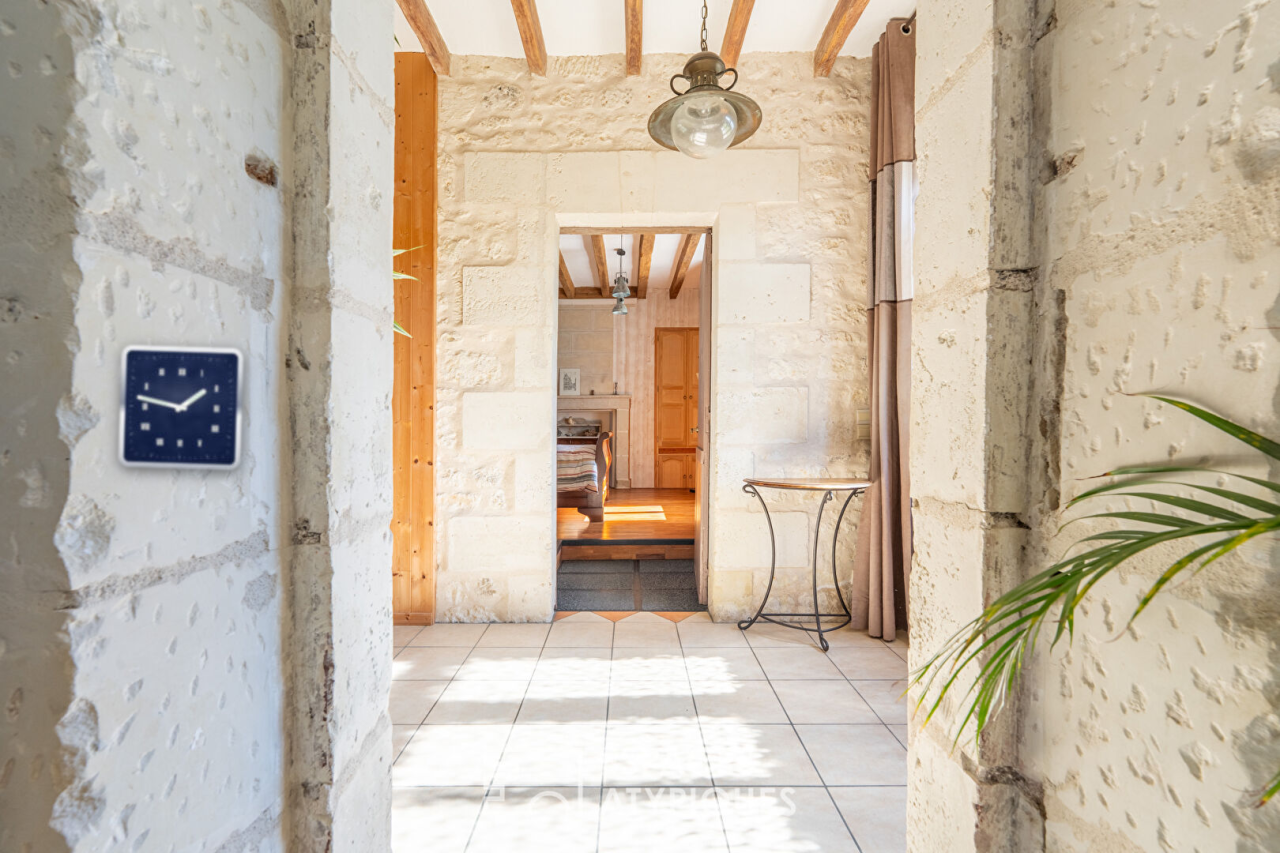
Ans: 1:47
